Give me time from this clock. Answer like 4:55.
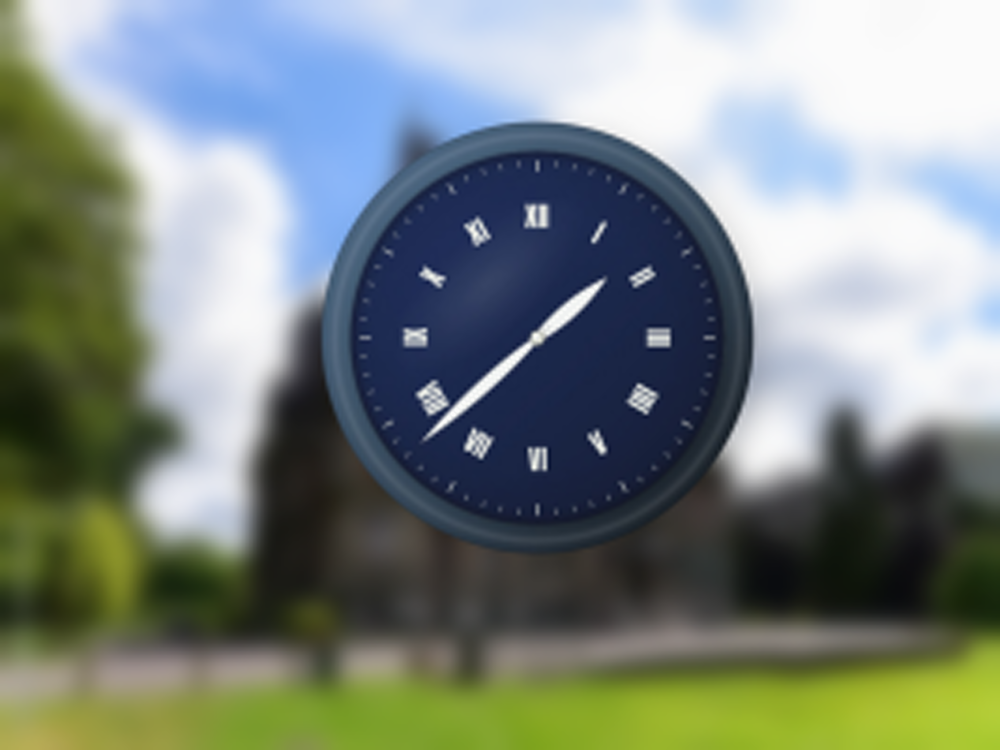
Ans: 1:38
